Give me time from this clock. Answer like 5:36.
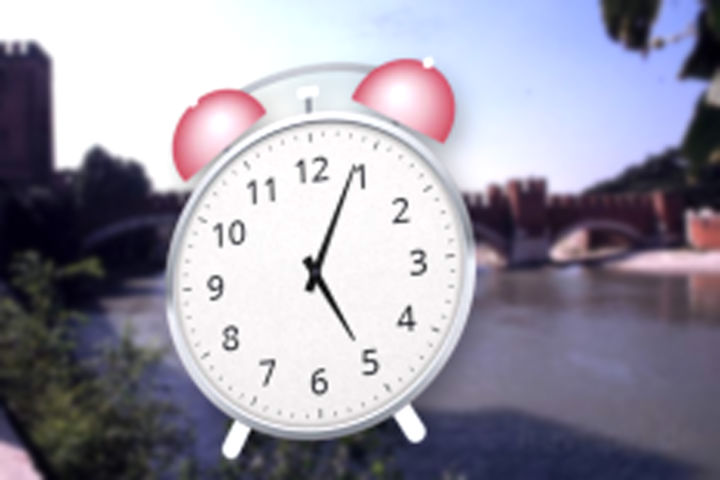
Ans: 5:04
